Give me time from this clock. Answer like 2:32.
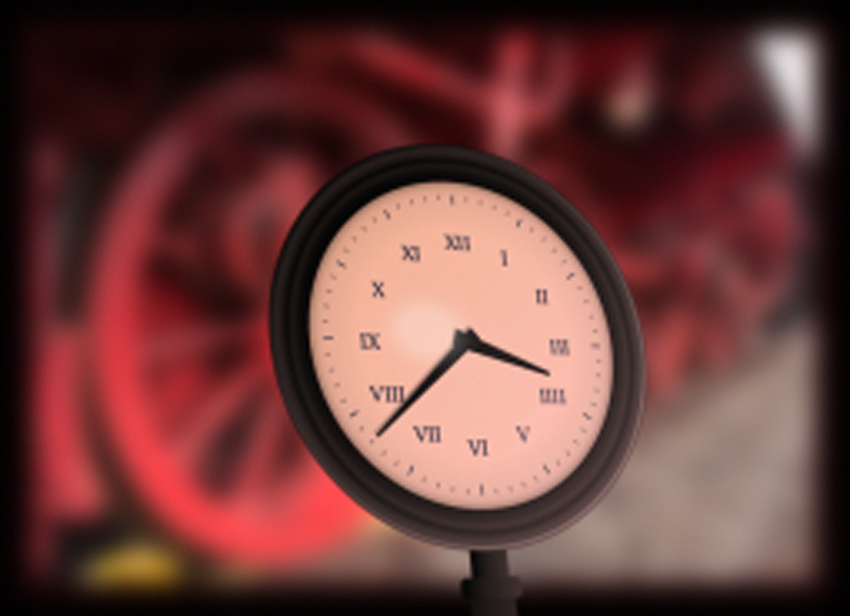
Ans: 3:38
